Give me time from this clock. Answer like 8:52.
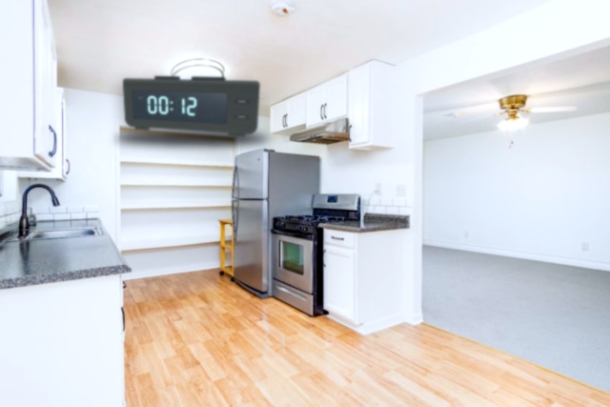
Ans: 0:12
